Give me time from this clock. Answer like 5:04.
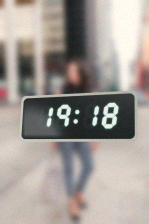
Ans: 19:18
